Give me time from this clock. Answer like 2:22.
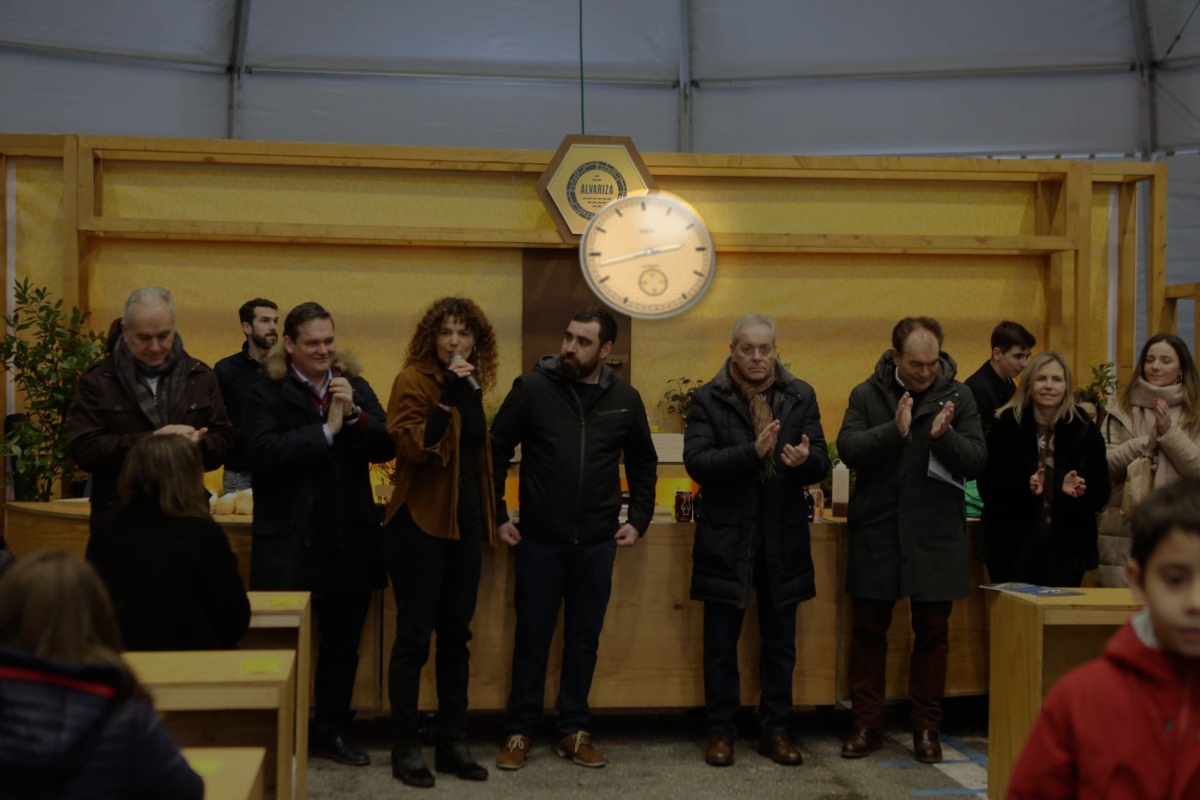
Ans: 2:43
